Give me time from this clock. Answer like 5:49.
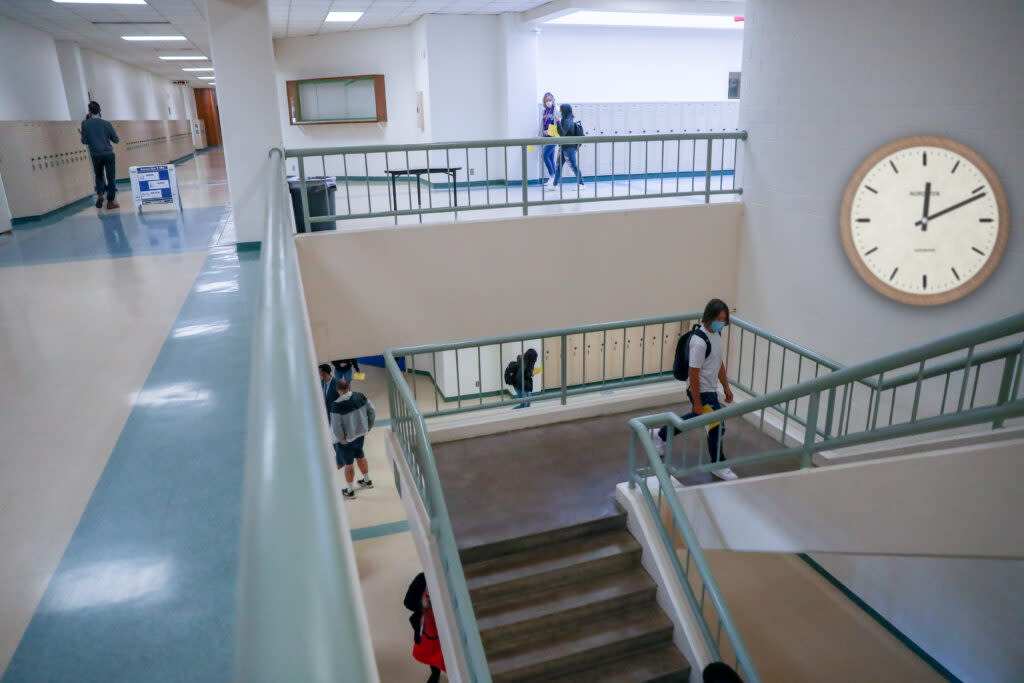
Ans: 12:11
